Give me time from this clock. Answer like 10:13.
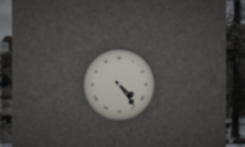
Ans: 4:24
